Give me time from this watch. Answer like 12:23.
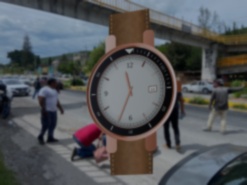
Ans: 11:34
